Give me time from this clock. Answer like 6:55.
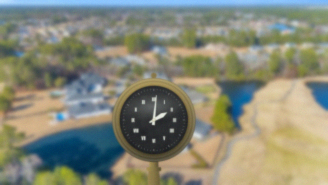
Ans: 2:01
